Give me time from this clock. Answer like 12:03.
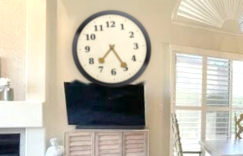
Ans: 7:25
